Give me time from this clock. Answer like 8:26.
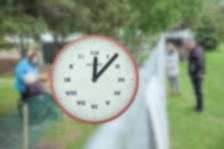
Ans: 12:07
